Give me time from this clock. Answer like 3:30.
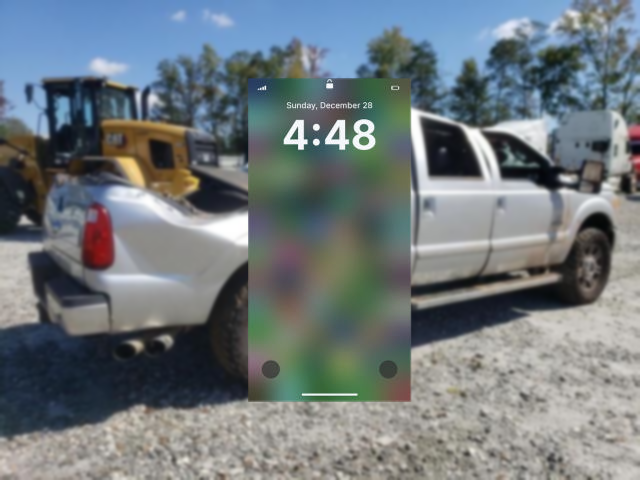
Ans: 4:48
